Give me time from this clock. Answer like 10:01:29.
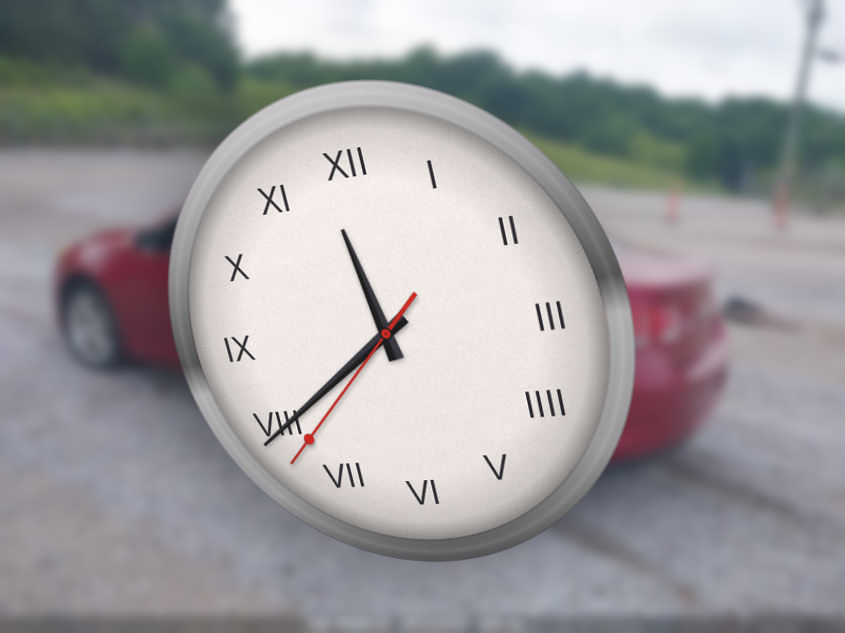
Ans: 11:39:38
